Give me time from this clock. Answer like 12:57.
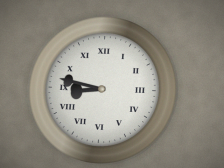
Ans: 8:47
